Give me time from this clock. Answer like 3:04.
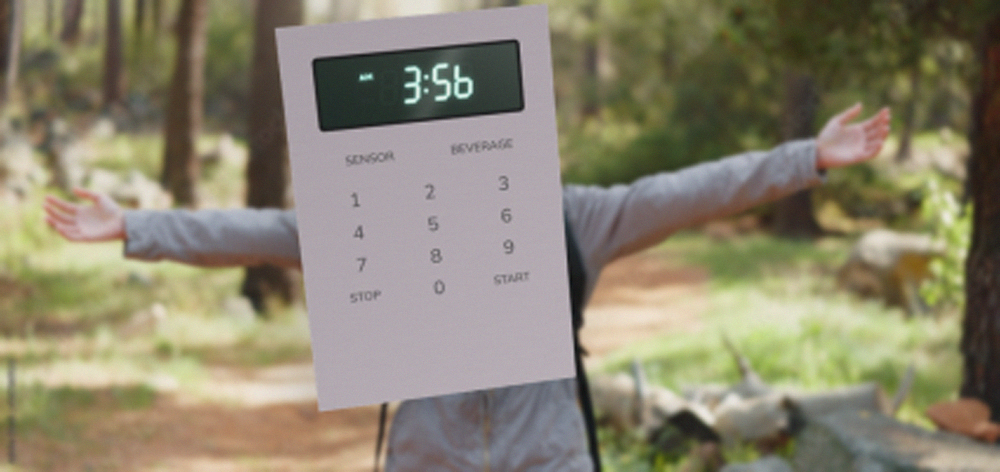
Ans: 3:56
